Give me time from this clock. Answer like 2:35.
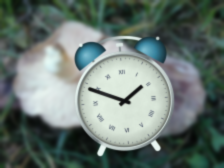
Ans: 1:49
